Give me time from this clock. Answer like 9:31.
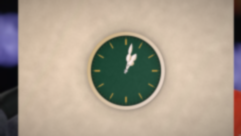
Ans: 1:02
